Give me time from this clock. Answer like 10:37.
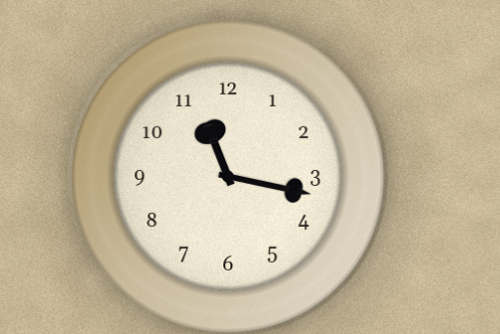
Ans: 11:17
